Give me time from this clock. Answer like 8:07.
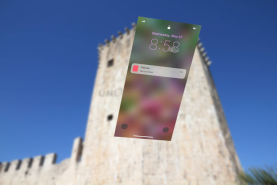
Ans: 8:58
